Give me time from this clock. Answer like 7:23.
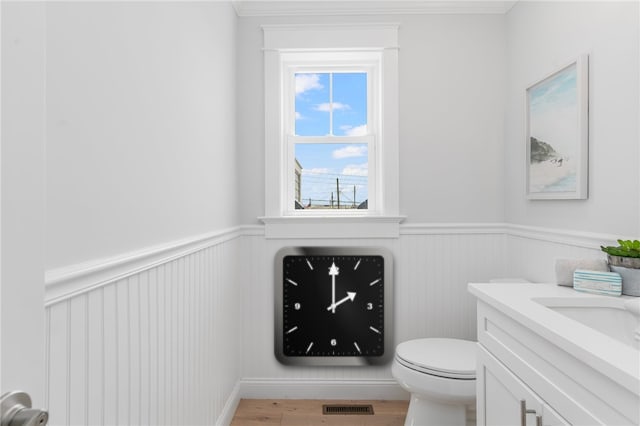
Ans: 2:00
